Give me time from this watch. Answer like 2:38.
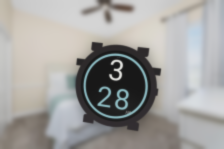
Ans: 3:28
